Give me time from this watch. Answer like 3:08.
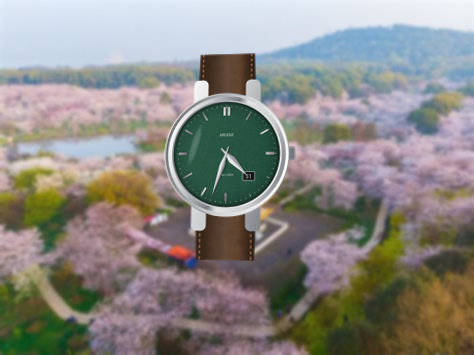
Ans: 4:33
